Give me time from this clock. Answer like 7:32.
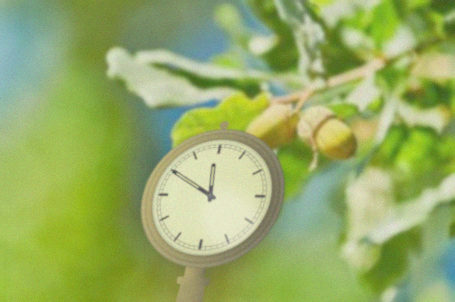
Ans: 11:50
